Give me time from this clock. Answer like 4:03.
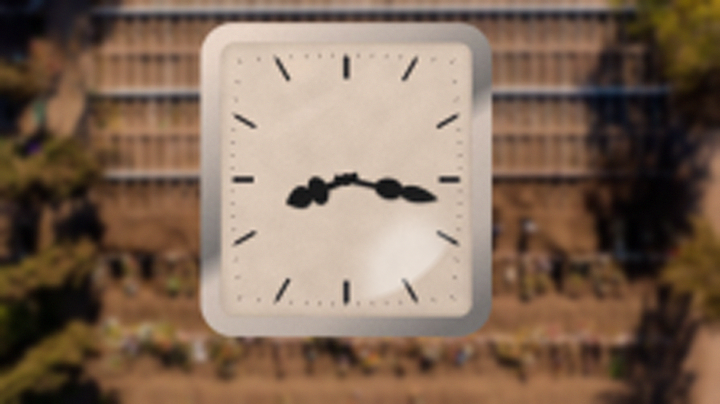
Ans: 8:17
